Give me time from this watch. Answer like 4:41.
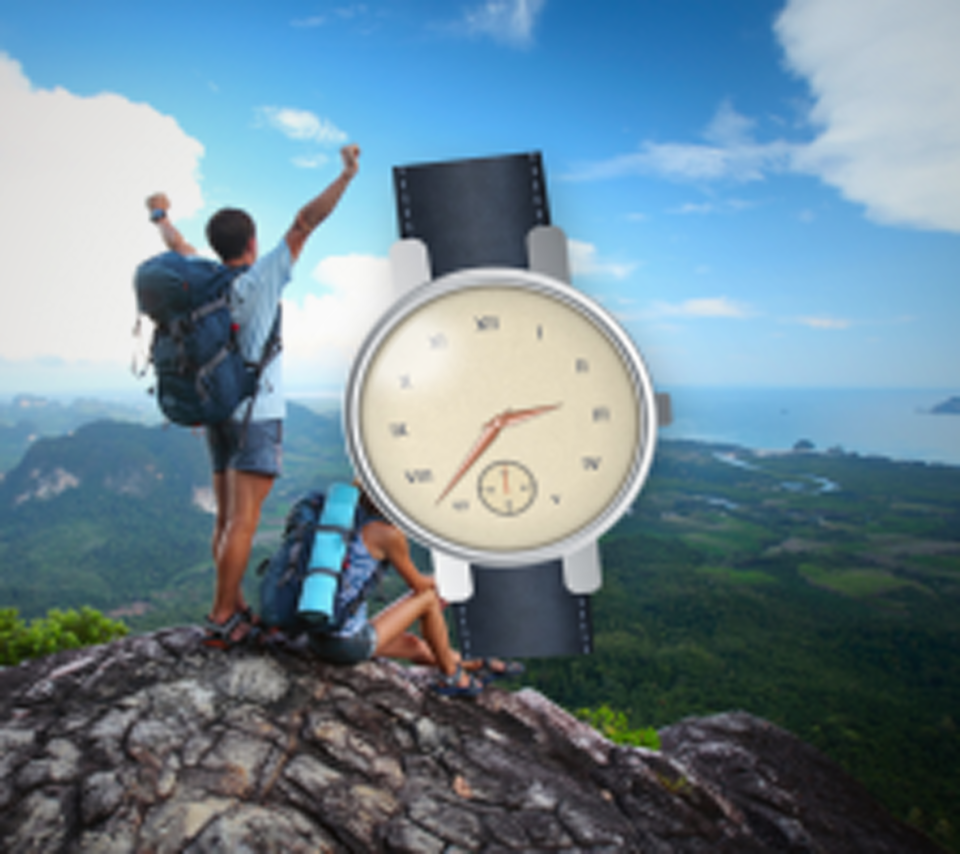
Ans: 2:37
